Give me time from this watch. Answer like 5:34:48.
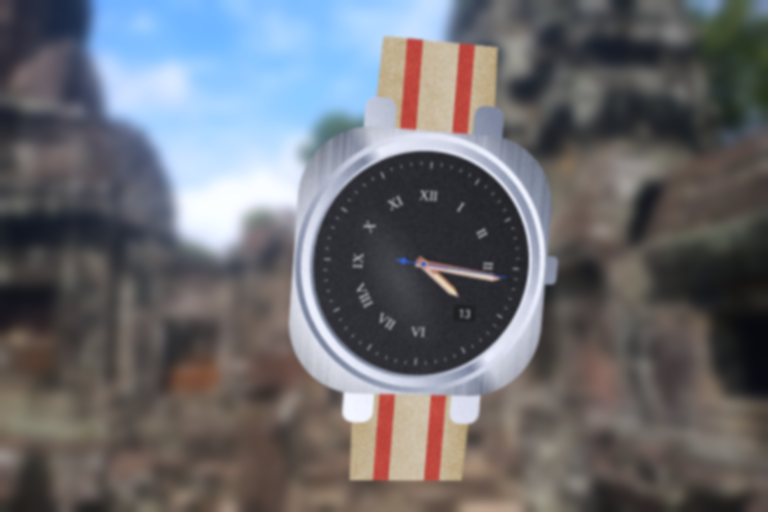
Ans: 4:16:16
